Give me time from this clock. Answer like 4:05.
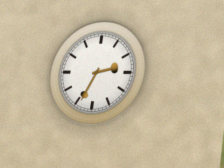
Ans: 2:34
